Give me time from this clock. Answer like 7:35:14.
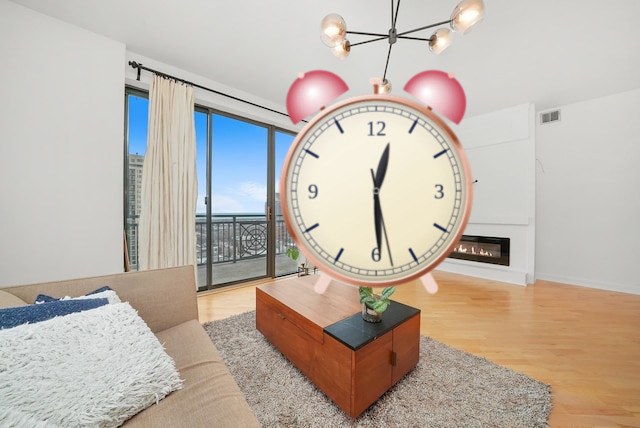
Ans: 12:29:28
